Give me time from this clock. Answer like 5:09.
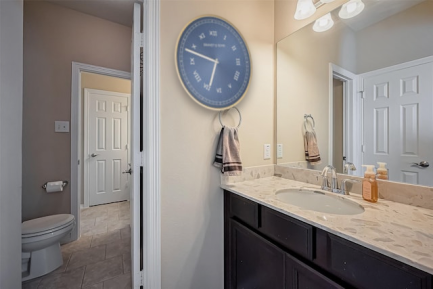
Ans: 6:48
